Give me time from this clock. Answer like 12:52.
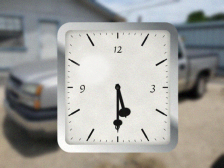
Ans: 5:30
